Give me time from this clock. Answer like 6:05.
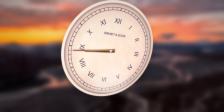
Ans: 8:44
